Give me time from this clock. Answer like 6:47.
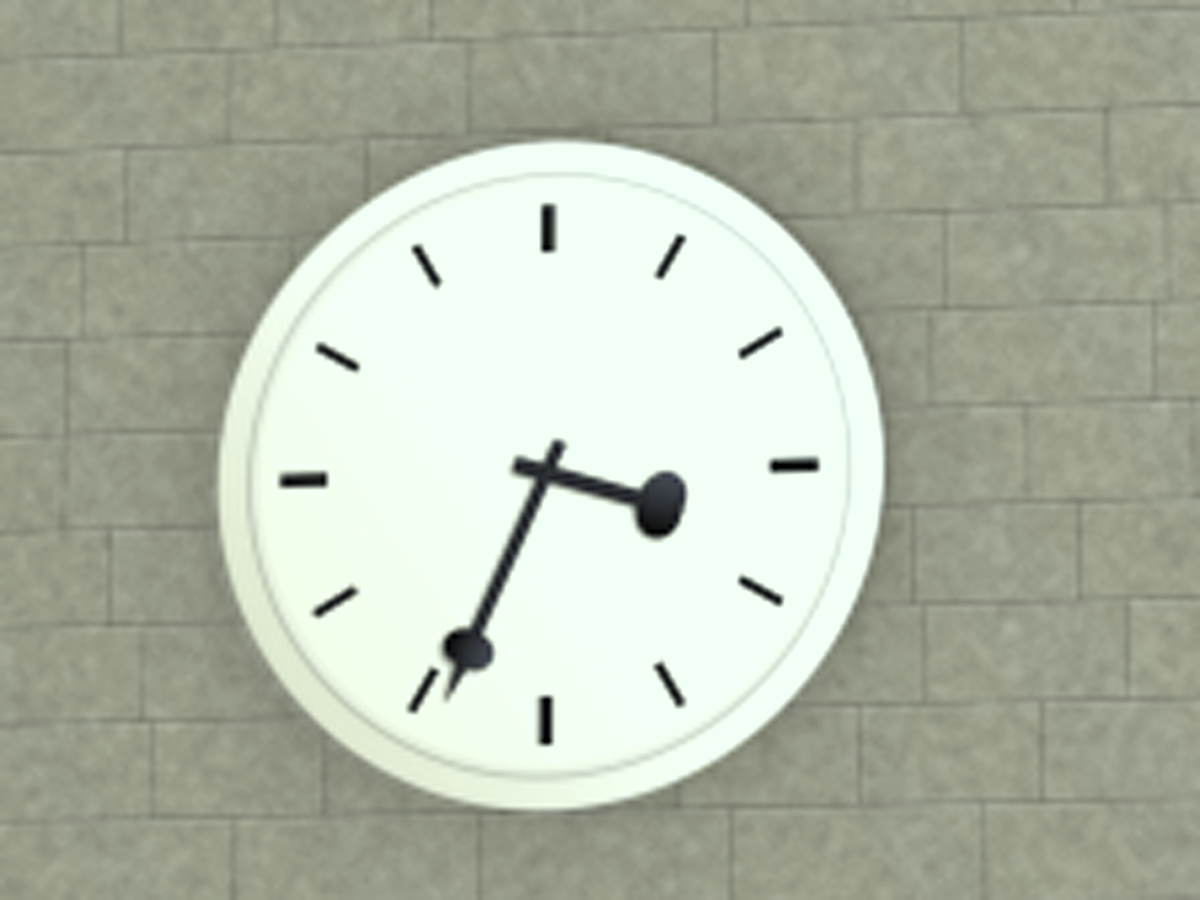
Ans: 3:34
